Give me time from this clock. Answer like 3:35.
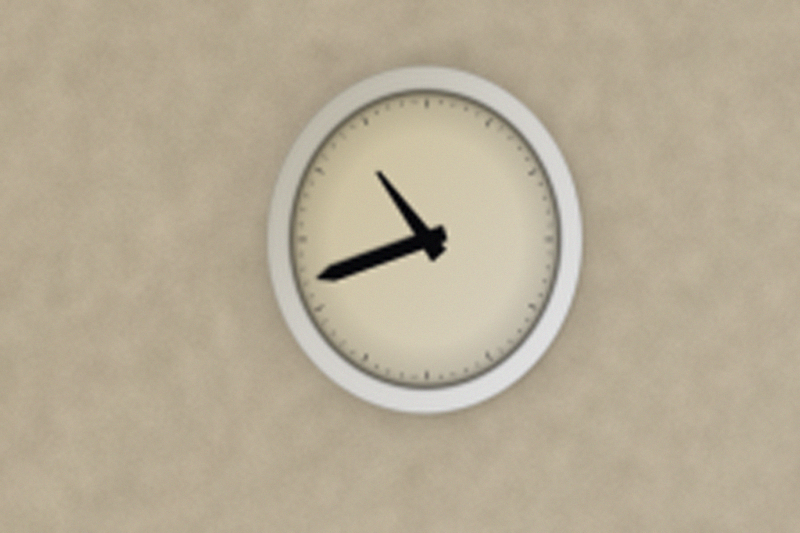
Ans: 10:42
